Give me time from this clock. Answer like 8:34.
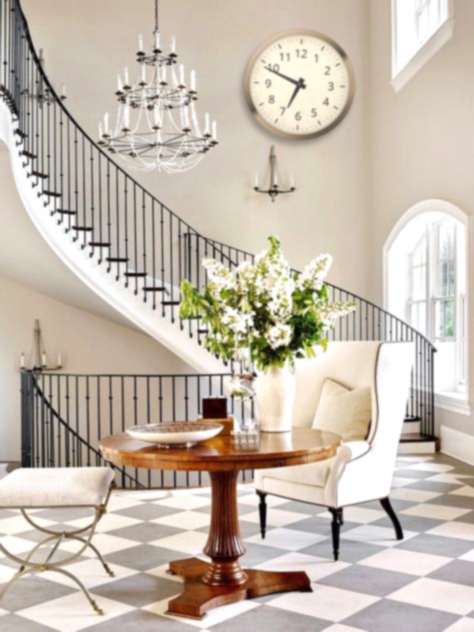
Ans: 6:49
